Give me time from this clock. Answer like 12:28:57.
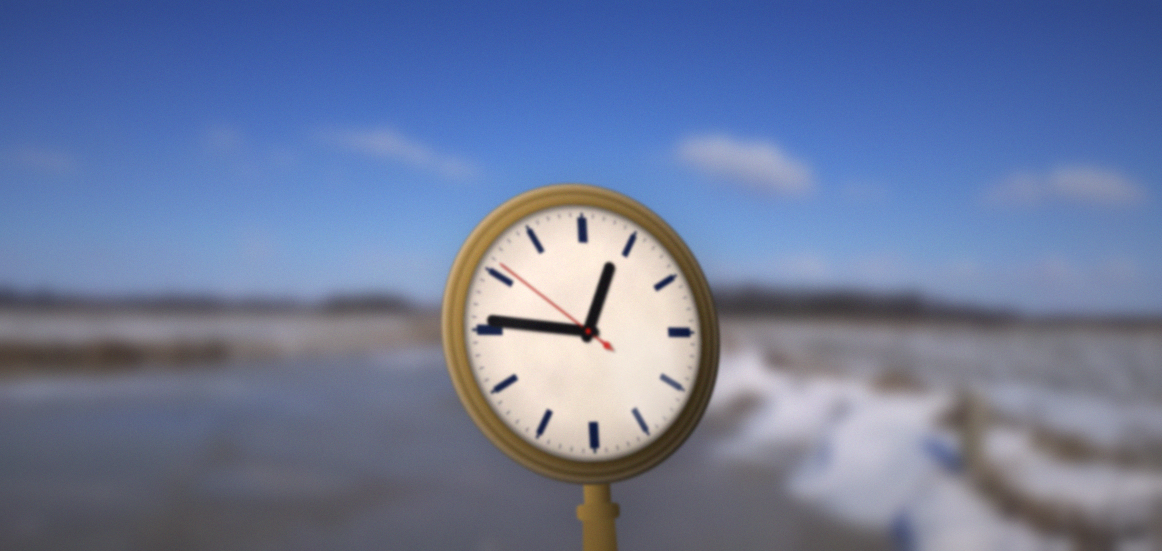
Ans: 12:45:51
